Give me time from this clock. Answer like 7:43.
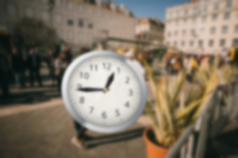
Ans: 12:44
